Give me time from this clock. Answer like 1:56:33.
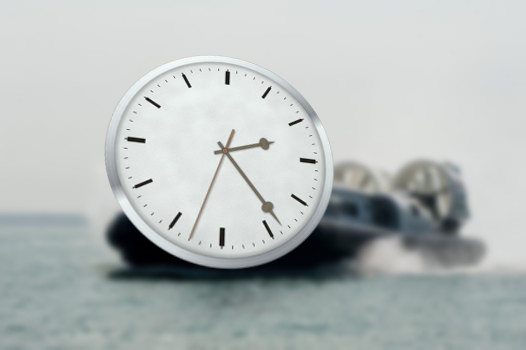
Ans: 2:23:33
